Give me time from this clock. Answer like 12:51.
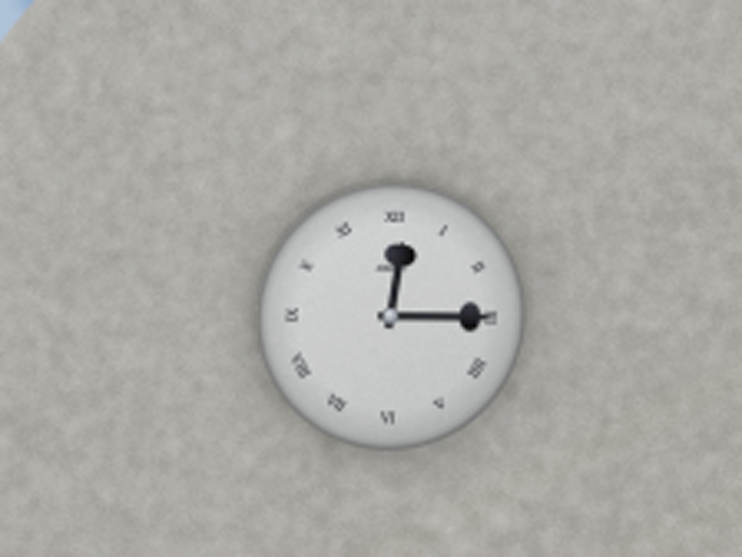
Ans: 12:15
